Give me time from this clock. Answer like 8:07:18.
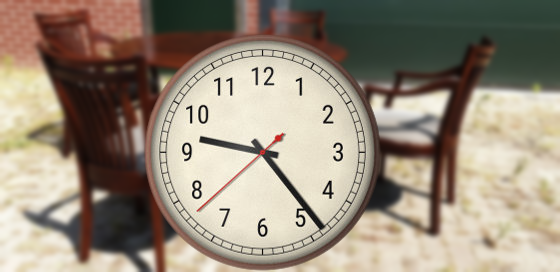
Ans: 9:23:38
